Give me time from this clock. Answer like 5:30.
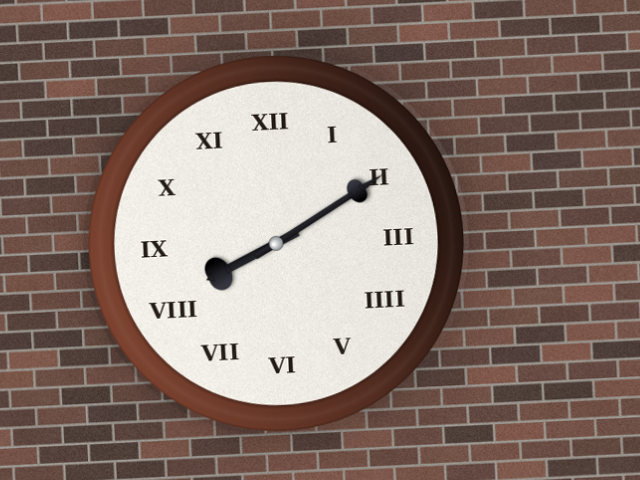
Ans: 8:10
